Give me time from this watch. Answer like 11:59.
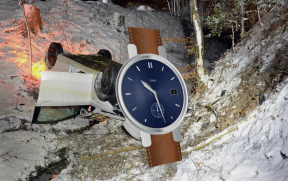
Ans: 10:28
